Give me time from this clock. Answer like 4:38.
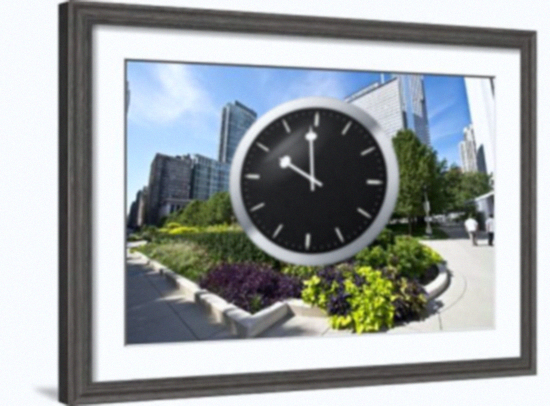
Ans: 9:59
